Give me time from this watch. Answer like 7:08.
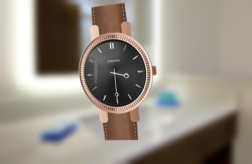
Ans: 3:30
